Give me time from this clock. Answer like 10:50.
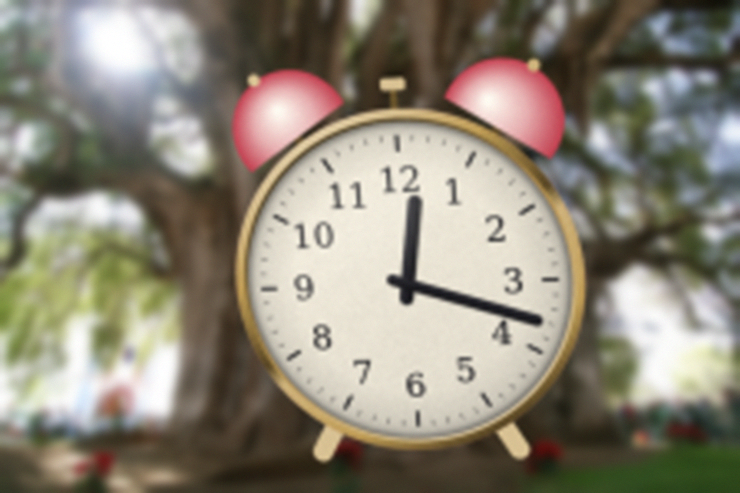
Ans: 12:18
